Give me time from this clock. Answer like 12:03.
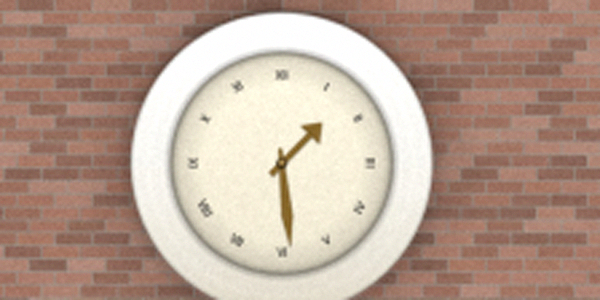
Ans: 1:29
